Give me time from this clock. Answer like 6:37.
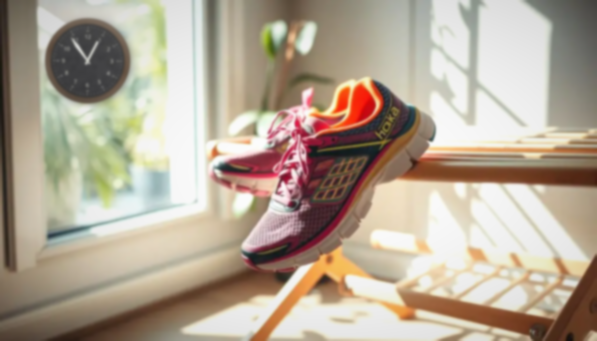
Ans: 12:54
